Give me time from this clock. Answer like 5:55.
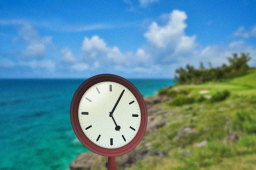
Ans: 5:05
